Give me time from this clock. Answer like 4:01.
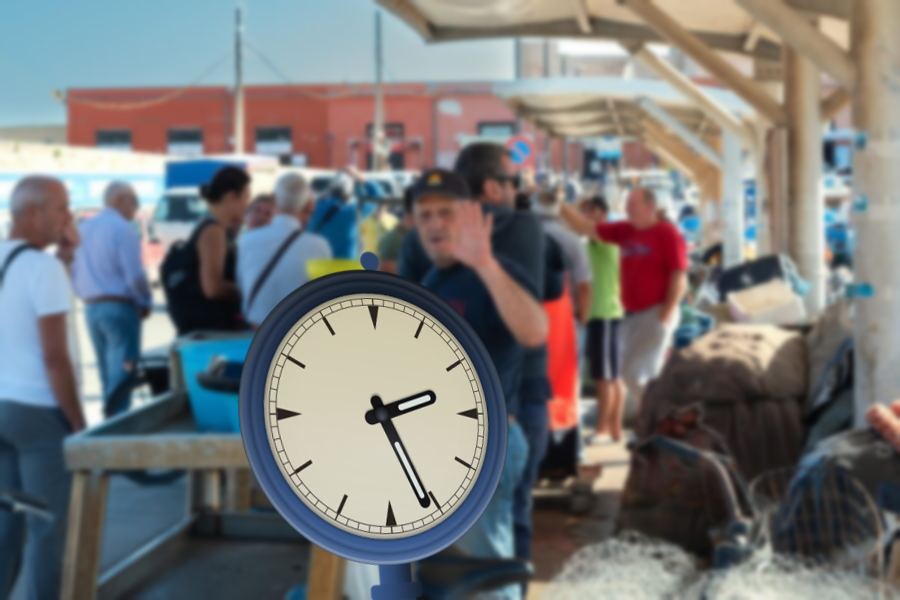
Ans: 2:26
